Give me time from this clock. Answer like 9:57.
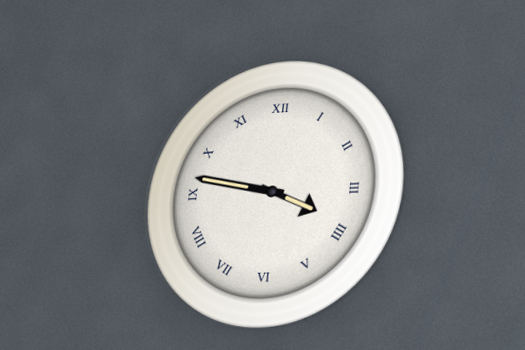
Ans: 3:47
